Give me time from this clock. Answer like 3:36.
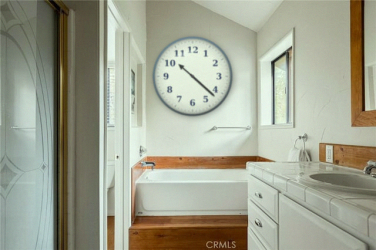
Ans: 10:22
